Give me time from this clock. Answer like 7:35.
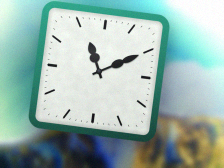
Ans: 11:10
